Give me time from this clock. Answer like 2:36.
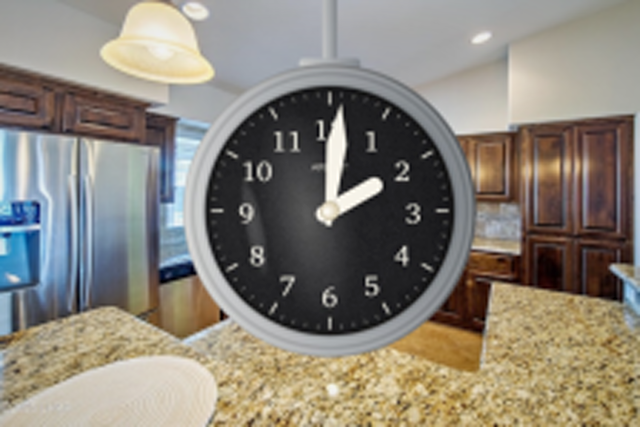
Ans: 2:01
